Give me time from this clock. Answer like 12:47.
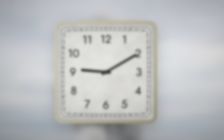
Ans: 9:10
